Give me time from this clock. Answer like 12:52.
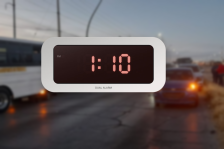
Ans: 1:10
